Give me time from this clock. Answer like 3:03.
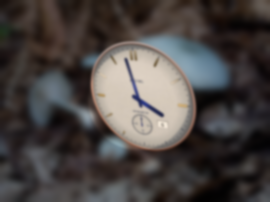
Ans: 3:58
